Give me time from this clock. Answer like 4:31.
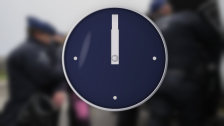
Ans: 12:00
